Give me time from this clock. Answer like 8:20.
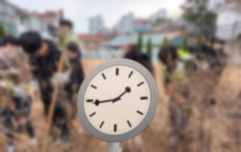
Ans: 1:44
